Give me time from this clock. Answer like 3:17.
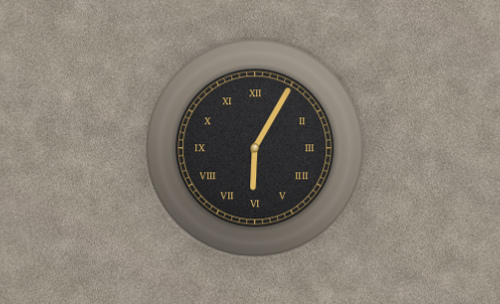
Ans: 6:05
